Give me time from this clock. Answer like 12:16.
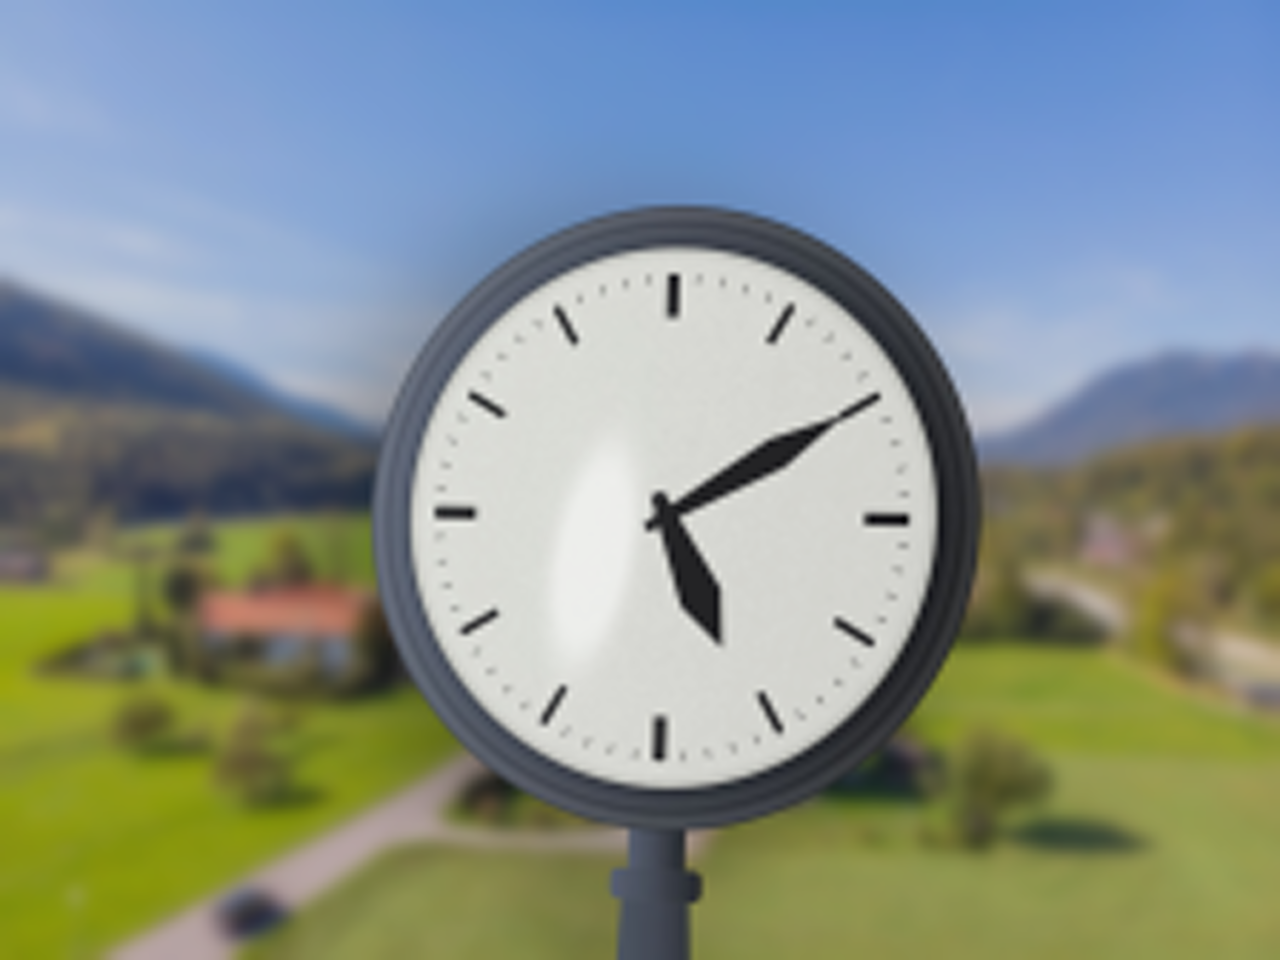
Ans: 5:10
